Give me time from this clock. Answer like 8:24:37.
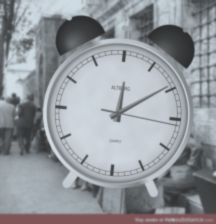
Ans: 12:09:16
